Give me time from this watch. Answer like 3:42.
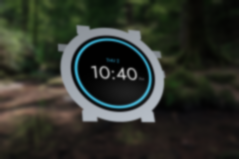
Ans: 10:40
